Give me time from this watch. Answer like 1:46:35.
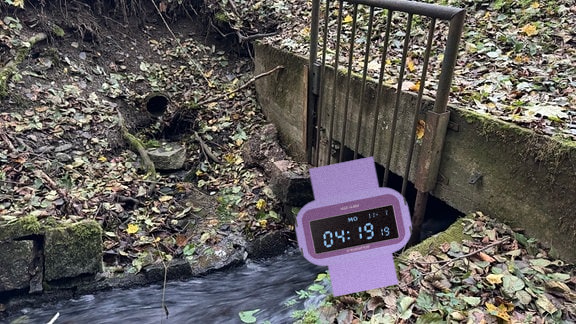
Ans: 4:19:19
